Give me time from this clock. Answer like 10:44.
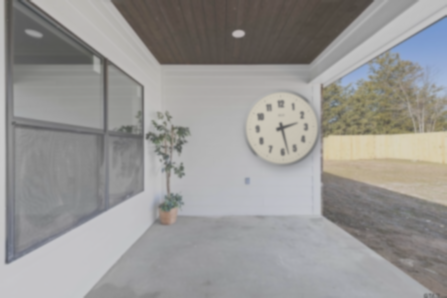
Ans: 2:28
